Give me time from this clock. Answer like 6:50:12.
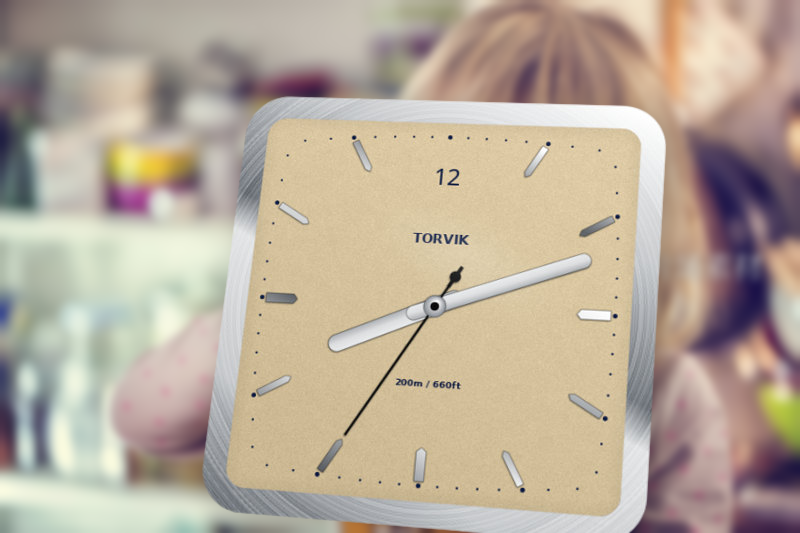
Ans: 8:11:35
